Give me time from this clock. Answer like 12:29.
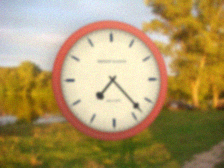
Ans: 7:23
